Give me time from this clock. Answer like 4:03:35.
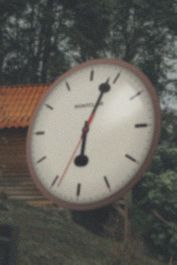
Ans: 6:03:34
